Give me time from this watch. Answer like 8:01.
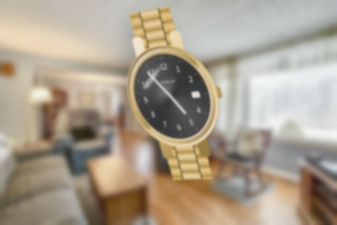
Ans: 4:54
